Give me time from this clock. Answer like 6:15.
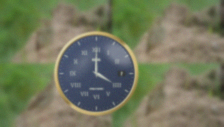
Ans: 4:00
